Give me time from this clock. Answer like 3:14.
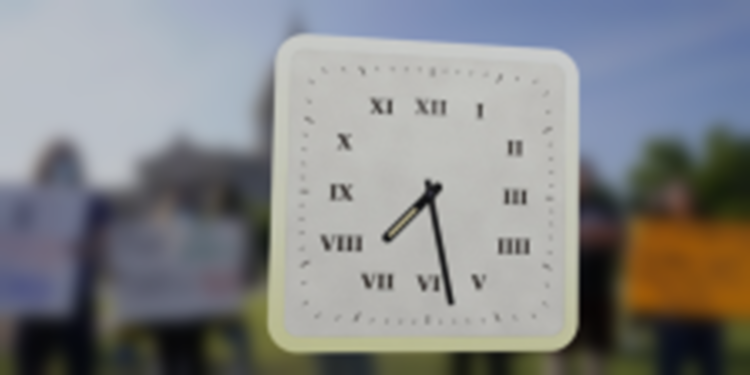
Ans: 7:28
